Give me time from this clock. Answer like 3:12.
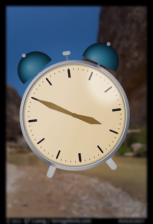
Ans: 3:50
